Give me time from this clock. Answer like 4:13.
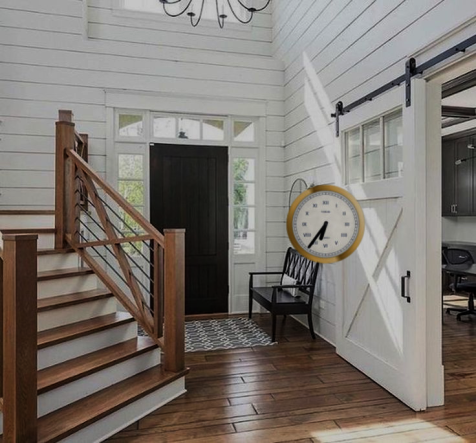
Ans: 6:36
